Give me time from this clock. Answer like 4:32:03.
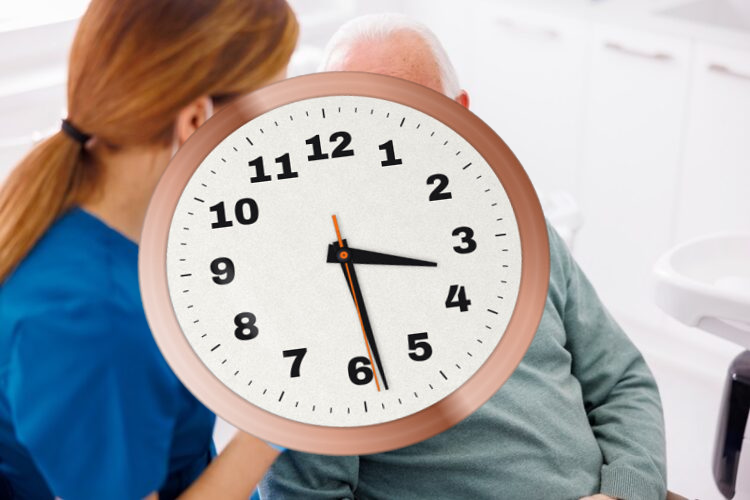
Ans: 3:28:29
